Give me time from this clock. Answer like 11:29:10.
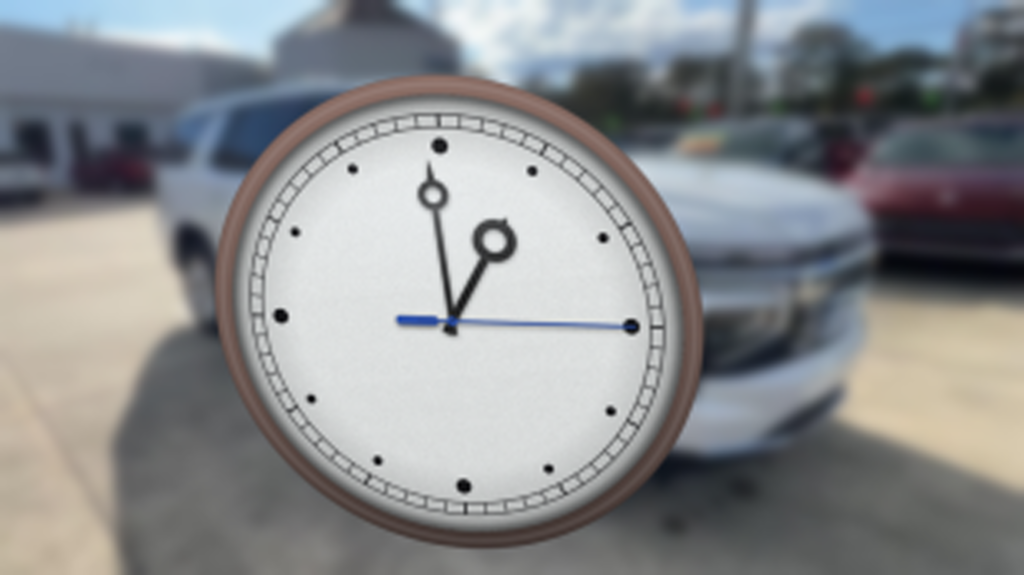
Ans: 12:59:15
